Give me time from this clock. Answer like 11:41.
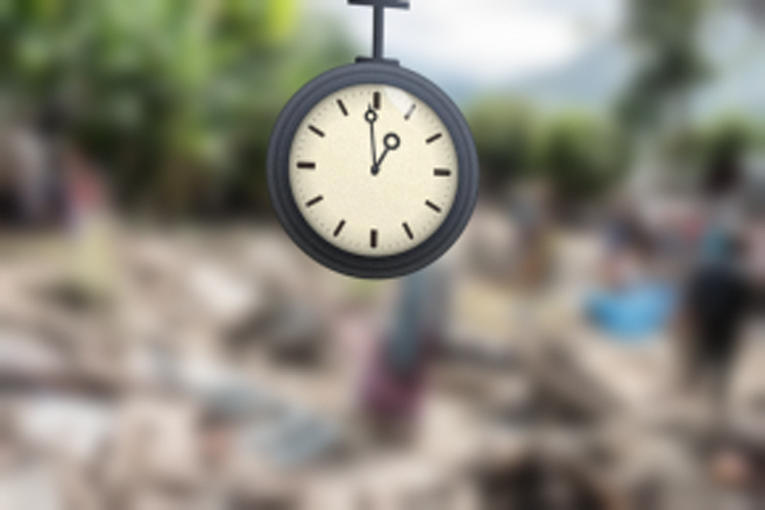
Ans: 12:59
